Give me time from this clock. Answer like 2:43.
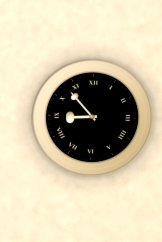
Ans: 8:53
